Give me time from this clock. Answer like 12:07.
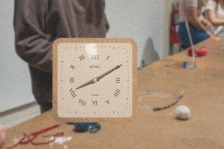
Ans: 8:10
